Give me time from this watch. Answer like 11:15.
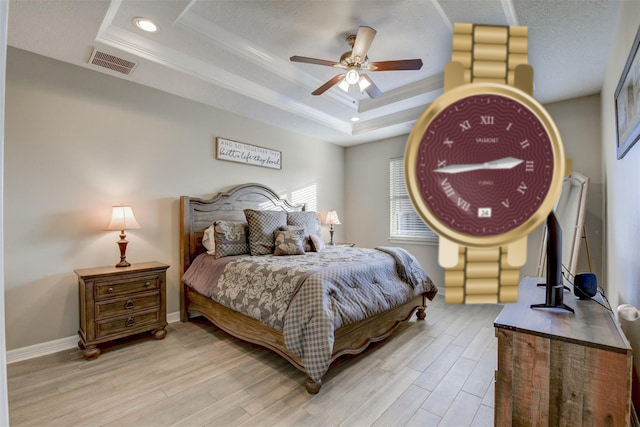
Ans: 2:44
